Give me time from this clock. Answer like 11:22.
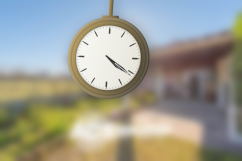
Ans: 4:21
